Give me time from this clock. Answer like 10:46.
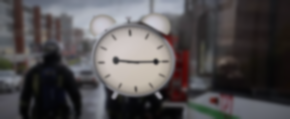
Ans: 9:15
